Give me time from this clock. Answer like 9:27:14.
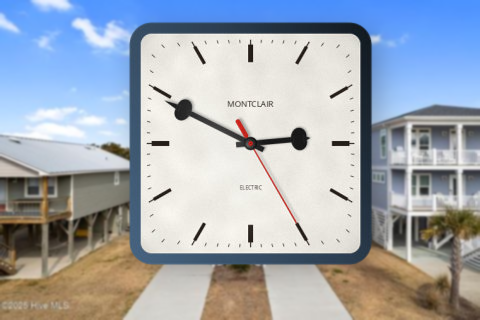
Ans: 2:49:25
